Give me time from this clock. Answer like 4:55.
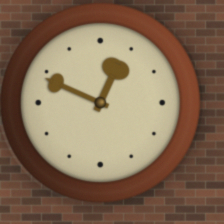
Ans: 12:49
